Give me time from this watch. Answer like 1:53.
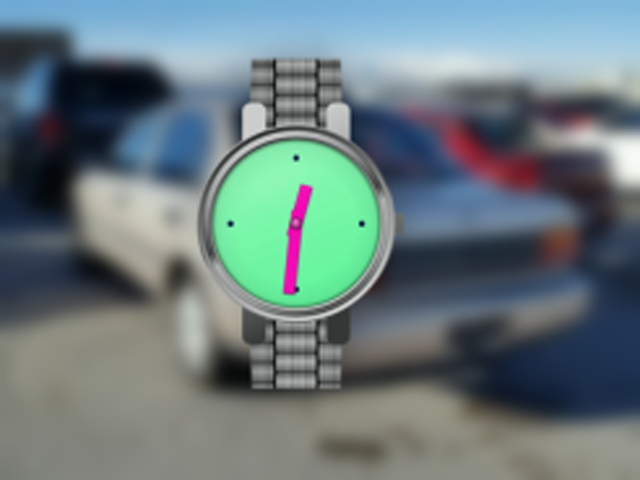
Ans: 12:31
